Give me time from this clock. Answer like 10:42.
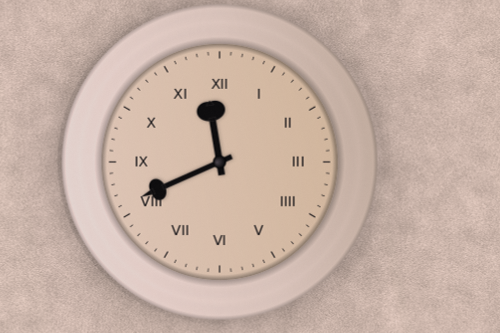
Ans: 11:41
